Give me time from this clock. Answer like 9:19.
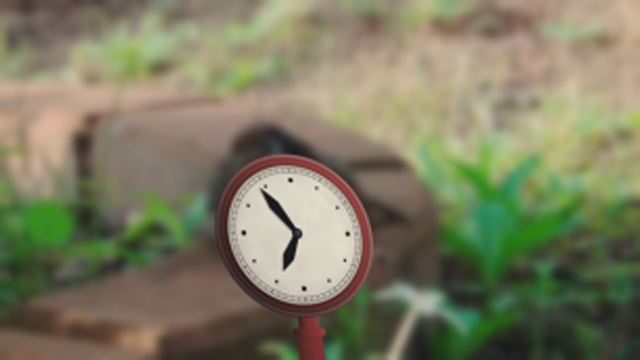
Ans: 6:54
